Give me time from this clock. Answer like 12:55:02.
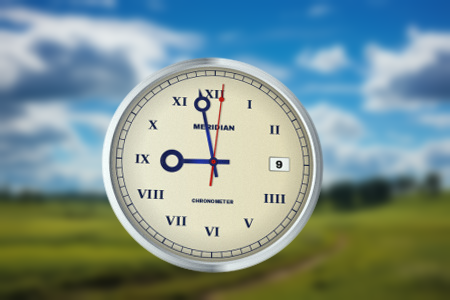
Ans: 8:58:01
